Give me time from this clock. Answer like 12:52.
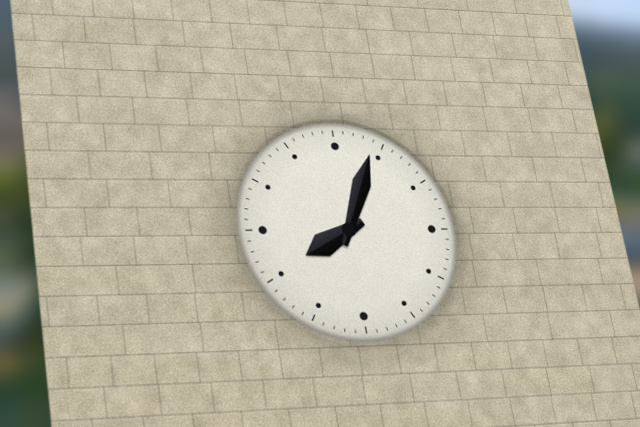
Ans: 8:04
